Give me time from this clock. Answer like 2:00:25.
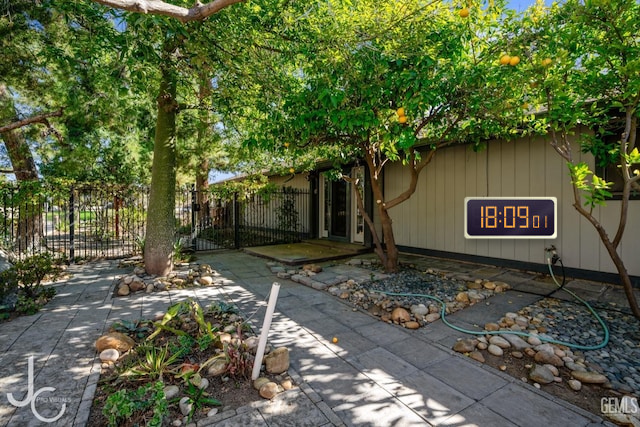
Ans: 18:09:01
